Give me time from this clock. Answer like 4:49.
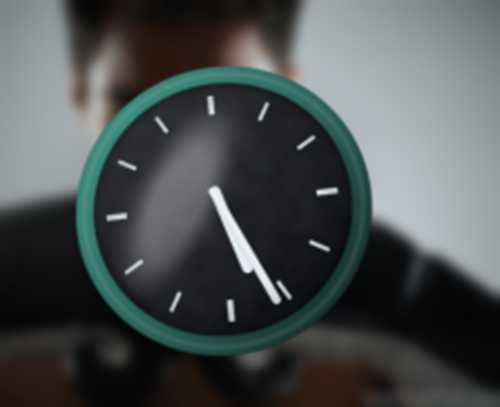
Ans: 5:26
